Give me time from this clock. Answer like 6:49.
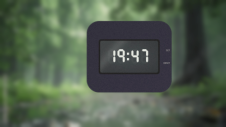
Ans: 19:47
